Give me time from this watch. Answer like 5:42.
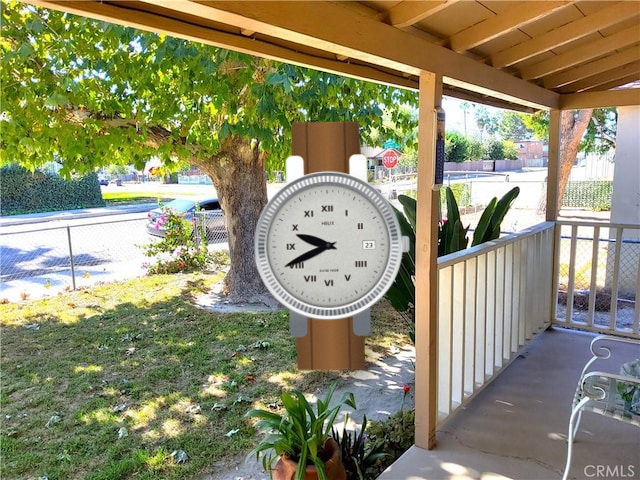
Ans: 9:41
